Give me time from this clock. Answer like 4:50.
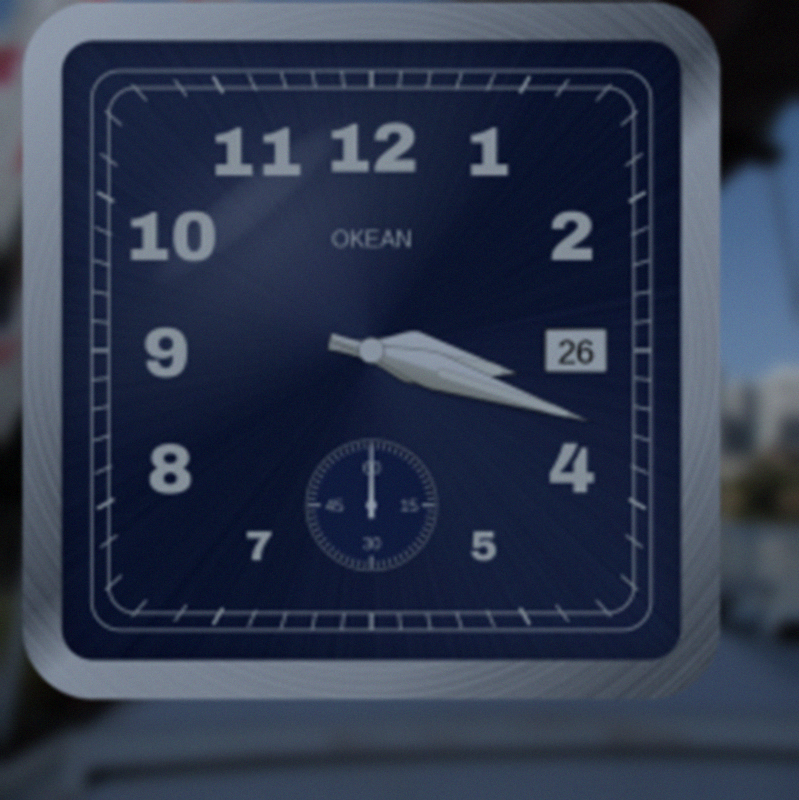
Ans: 3:18
